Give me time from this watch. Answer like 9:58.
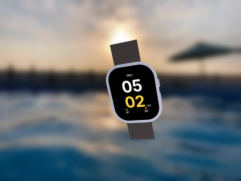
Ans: 5:02
